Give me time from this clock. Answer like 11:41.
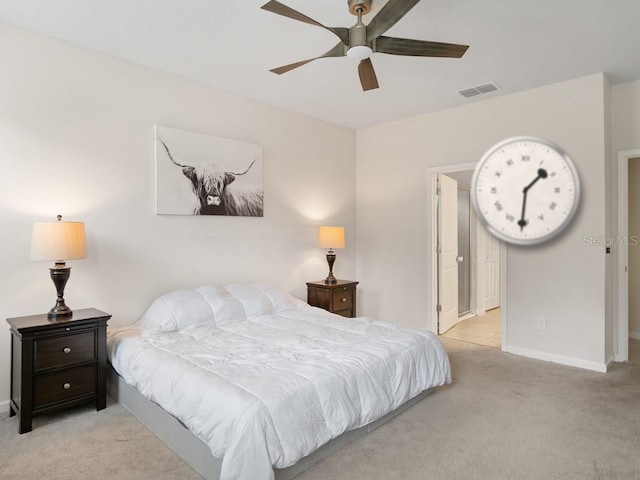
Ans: 1:31
